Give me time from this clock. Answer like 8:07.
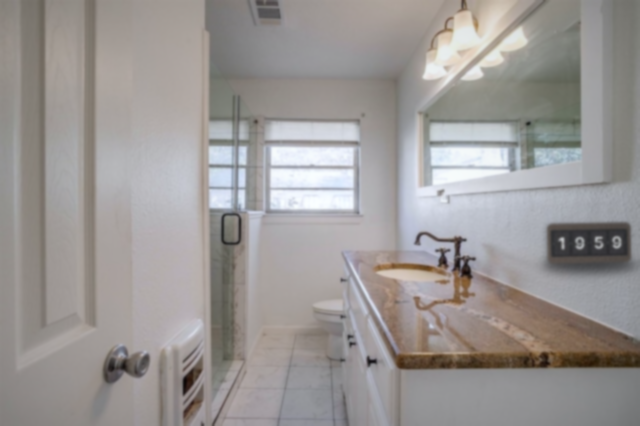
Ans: 19:59
